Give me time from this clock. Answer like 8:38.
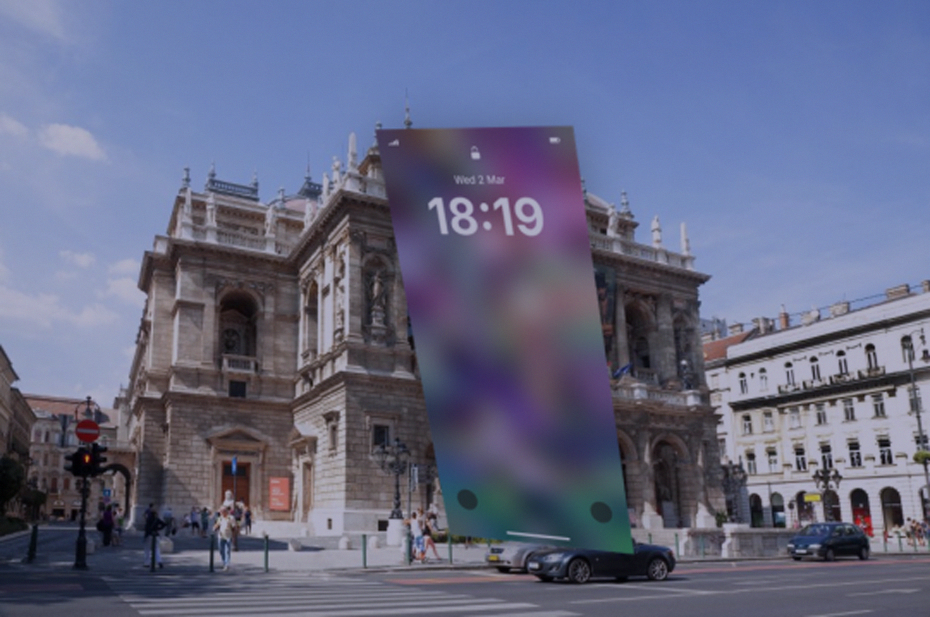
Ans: 18:19
